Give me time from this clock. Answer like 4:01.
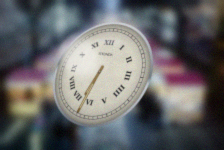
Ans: 6:32
